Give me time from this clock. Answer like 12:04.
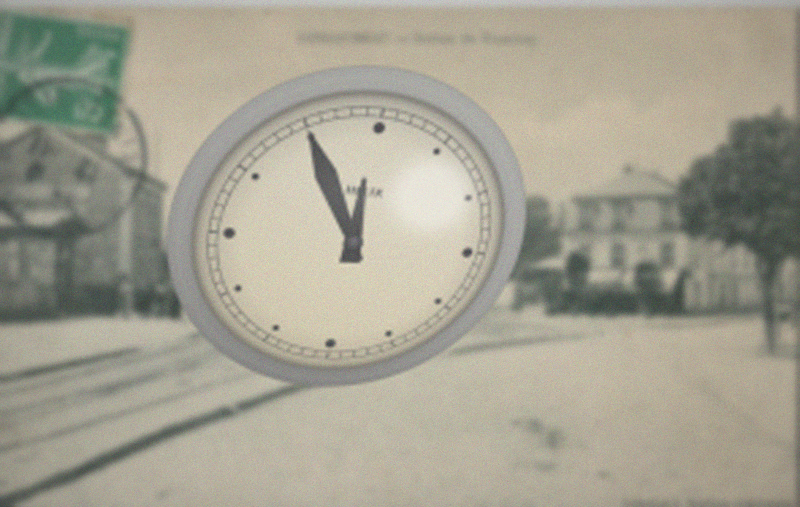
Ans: 11:55
